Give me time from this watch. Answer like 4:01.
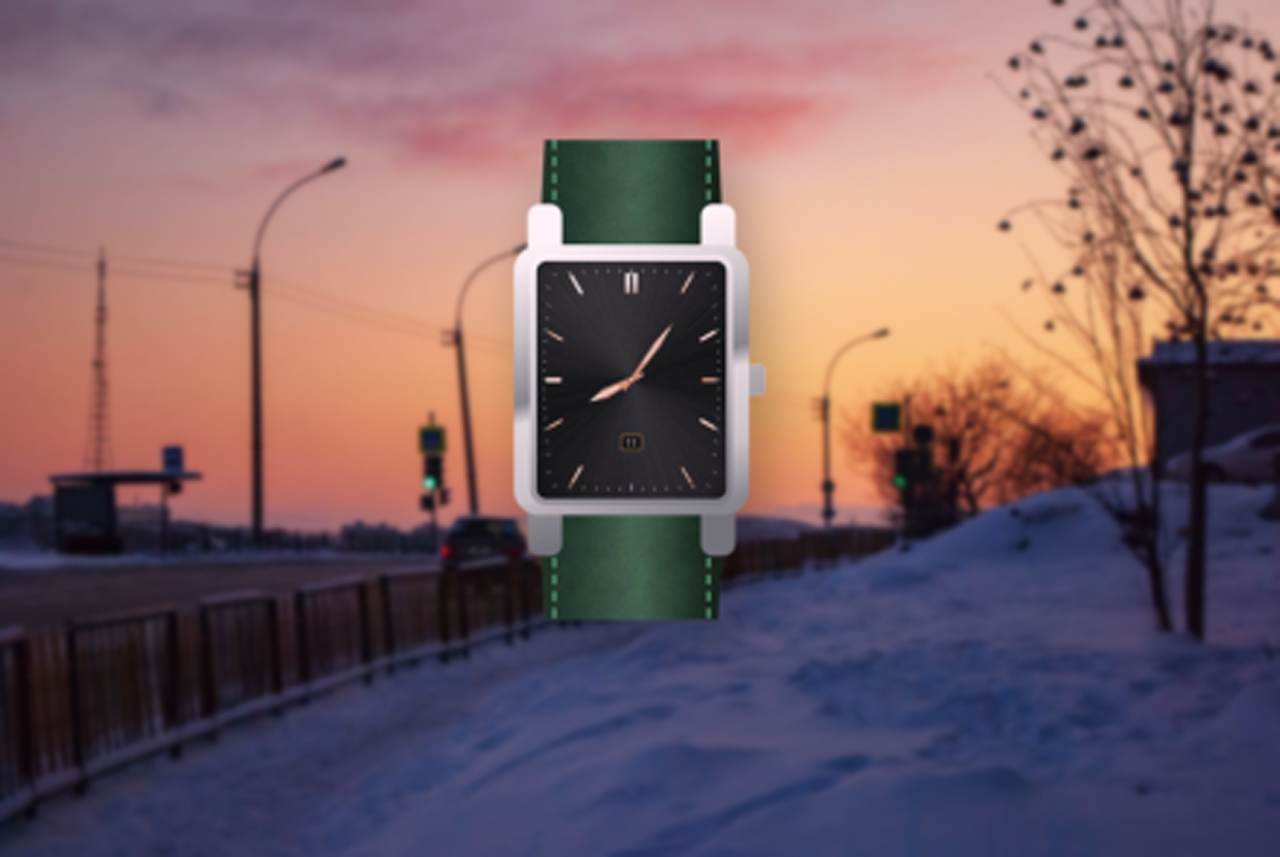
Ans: 8:06
